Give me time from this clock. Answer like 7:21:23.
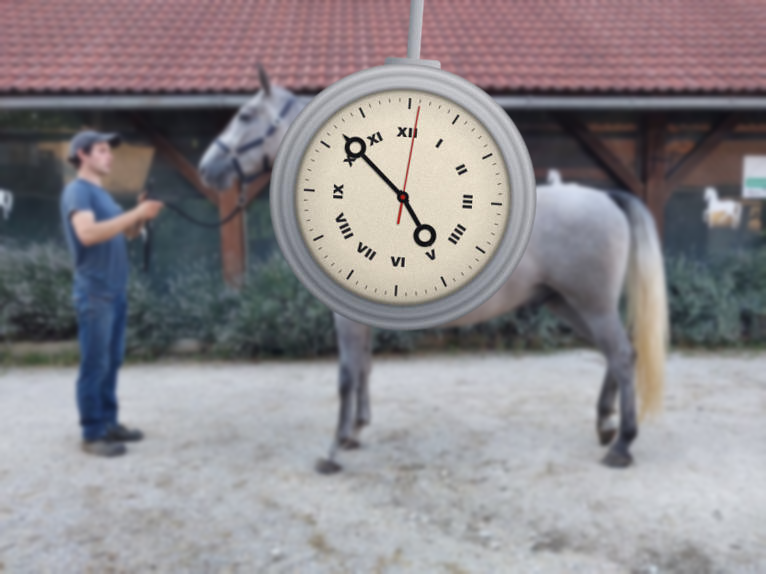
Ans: 4:52:01
